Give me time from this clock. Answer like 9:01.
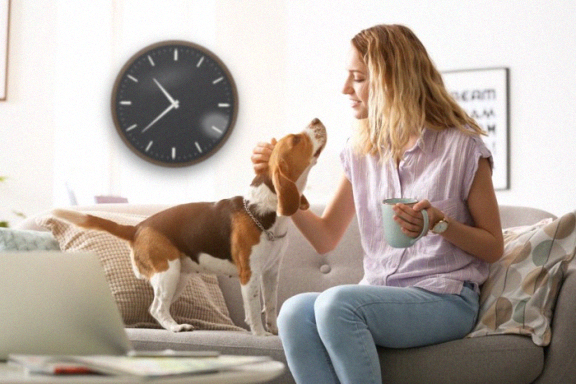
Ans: 10:38
